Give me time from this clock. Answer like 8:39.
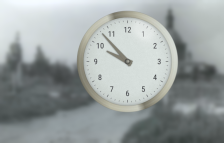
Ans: 9:53
